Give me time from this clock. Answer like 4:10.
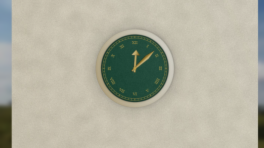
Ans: 12:08
